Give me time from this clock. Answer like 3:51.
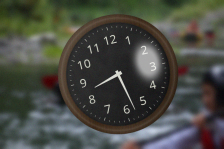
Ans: 8:28
